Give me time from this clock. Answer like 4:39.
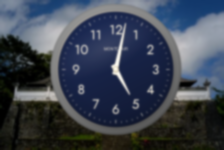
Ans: 5:02
